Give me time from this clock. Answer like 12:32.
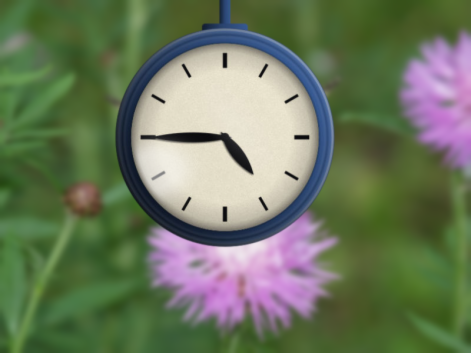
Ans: 4:45
